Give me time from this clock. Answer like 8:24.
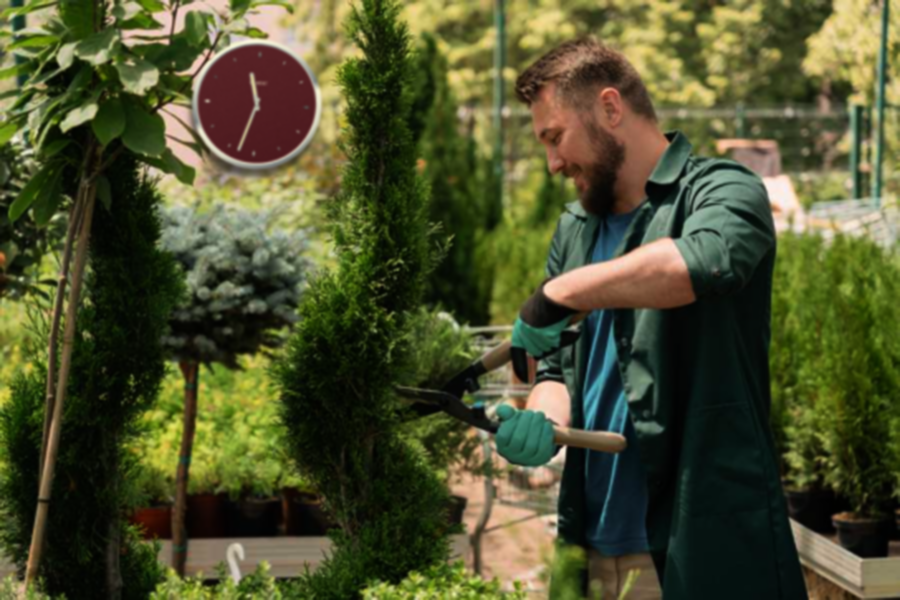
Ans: 11:33
